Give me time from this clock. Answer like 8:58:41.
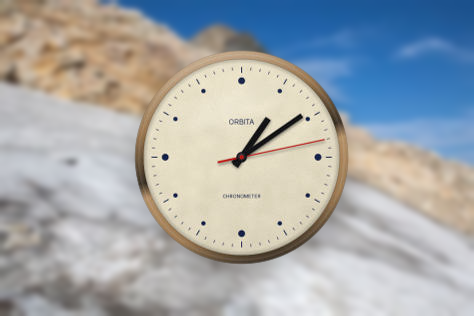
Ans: 1:09:13
